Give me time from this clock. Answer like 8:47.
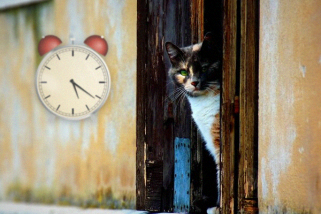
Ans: 5:21
